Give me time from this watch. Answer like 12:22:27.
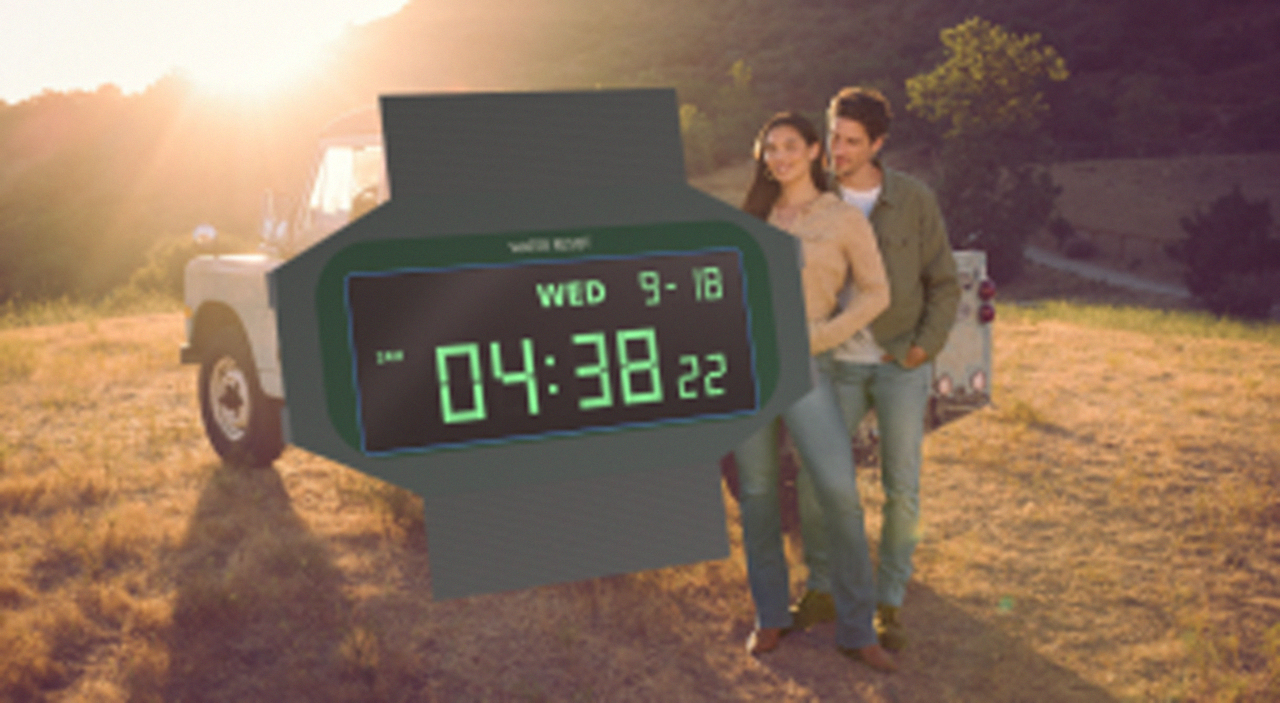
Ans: 4:38:22
